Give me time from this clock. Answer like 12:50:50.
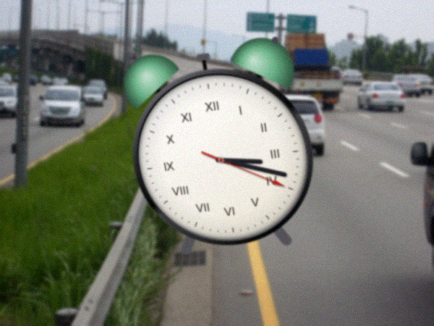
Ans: 3:18:20
